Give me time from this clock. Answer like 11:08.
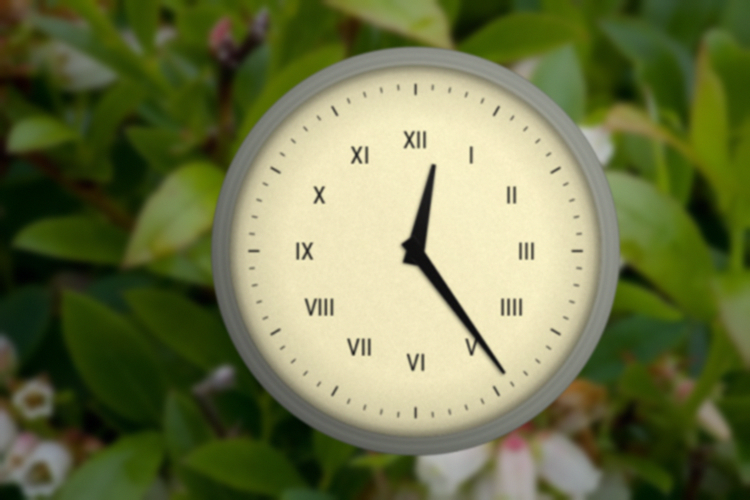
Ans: 12:24
